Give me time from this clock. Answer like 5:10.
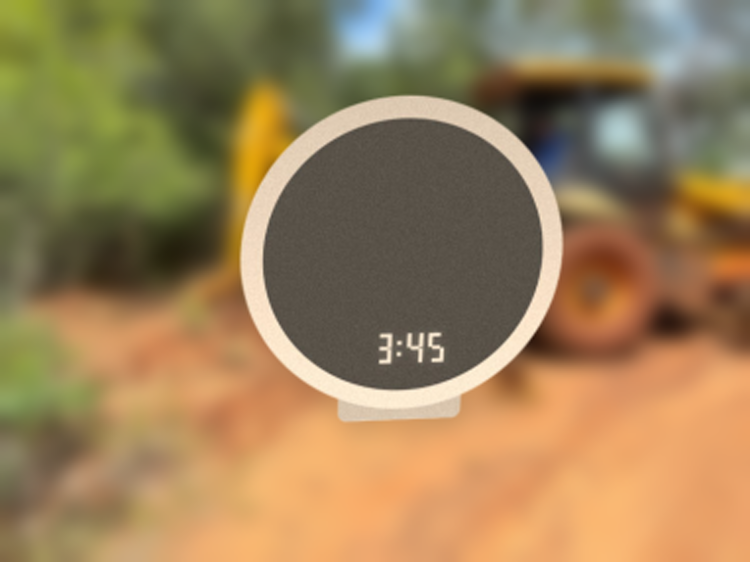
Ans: 3:45
